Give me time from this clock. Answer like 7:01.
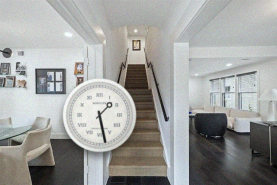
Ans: 1:28
